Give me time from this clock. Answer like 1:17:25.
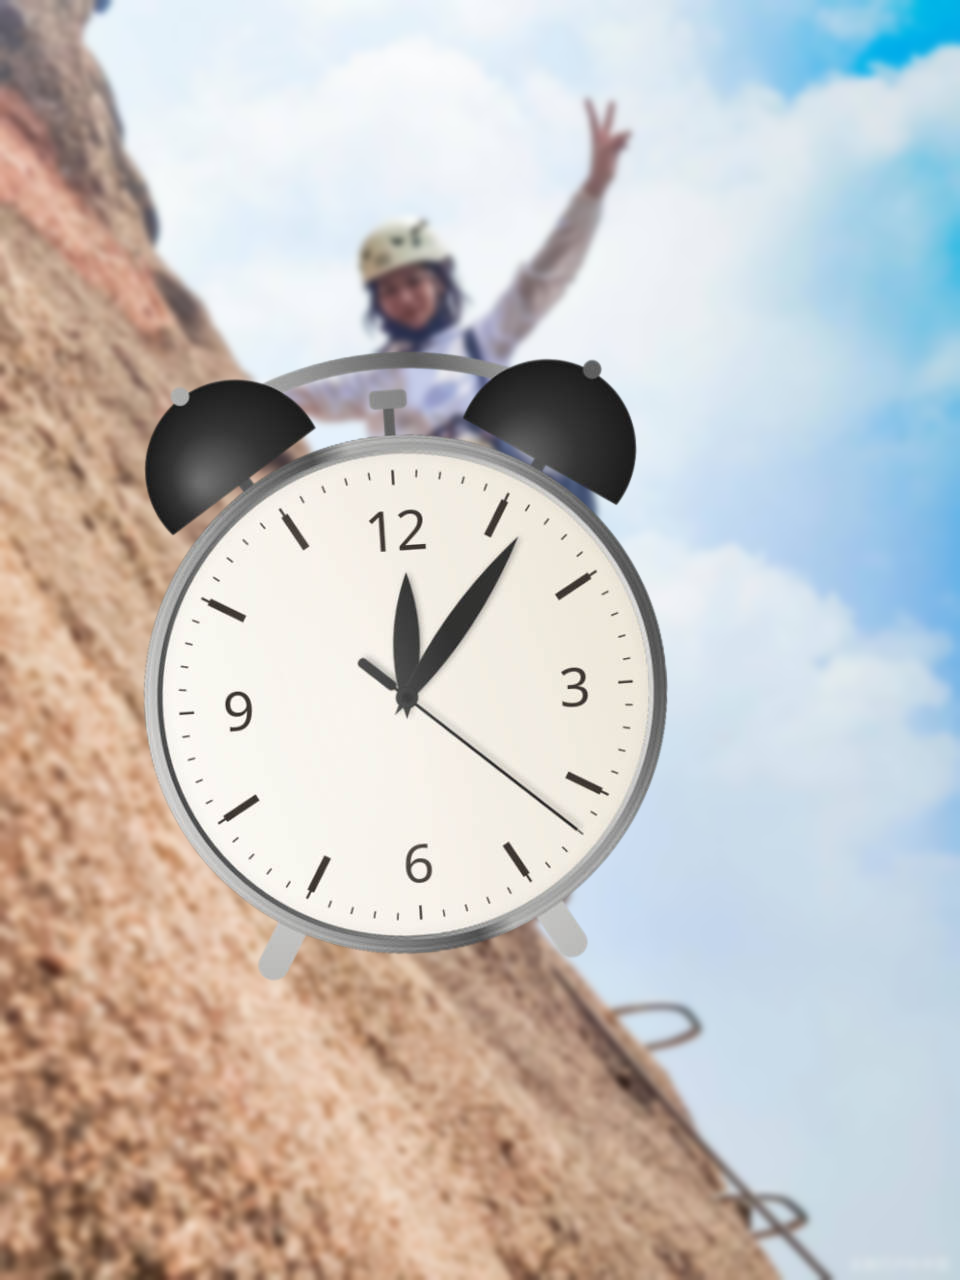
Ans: 12:06:22
